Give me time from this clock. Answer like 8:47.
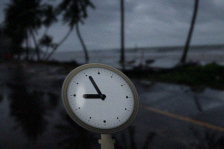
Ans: 8:56
